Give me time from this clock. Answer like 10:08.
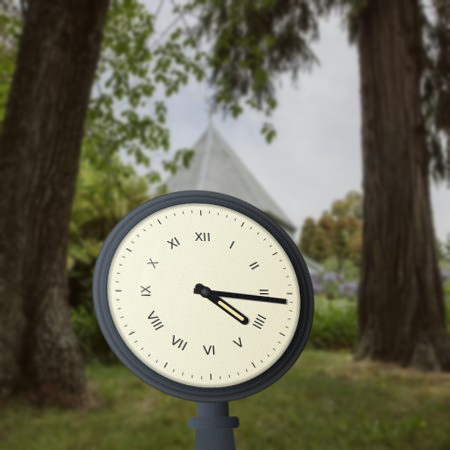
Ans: 4:16
